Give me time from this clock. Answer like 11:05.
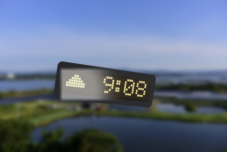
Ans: 9:08
